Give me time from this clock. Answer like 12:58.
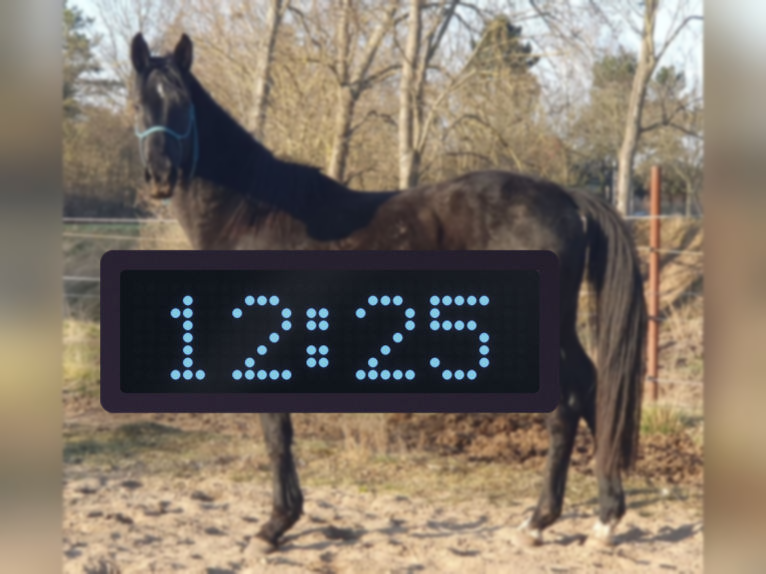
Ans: 12:25
